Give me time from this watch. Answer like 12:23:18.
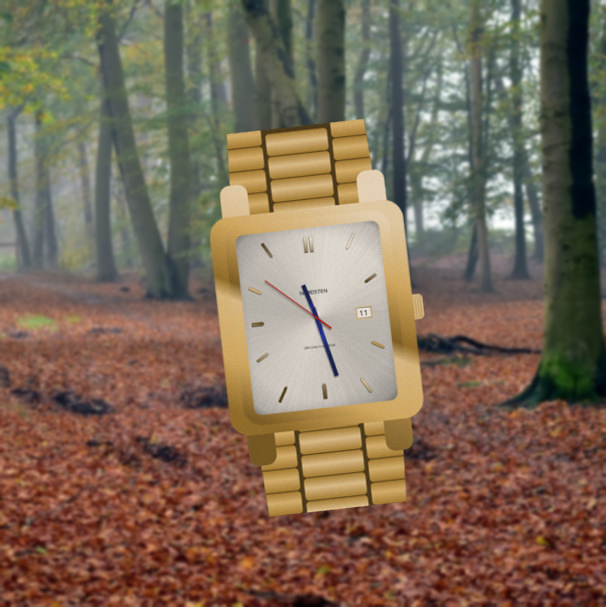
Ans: 11:27:52
